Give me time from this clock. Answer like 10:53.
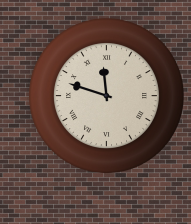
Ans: 11:48
